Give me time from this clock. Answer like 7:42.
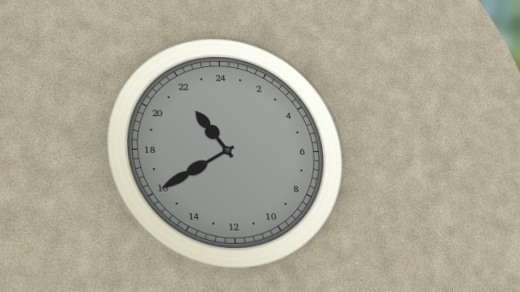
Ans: 21:40
